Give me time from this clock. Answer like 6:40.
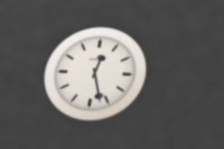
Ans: 12:27
